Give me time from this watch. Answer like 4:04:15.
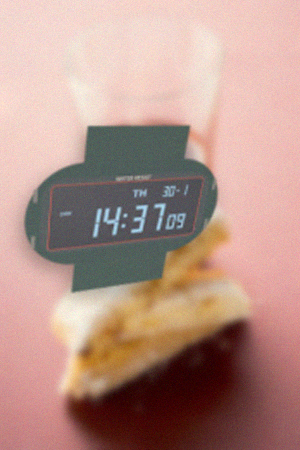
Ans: 14:37:09
